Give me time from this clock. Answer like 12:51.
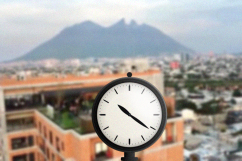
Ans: 10:21
